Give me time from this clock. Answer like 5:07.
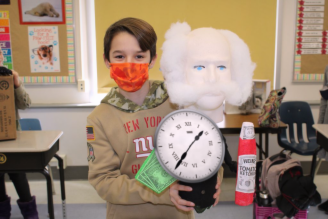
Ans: 1:37
